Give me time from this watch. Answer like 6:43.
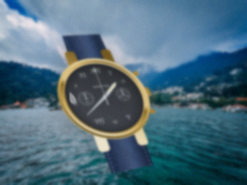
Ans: 1:39
